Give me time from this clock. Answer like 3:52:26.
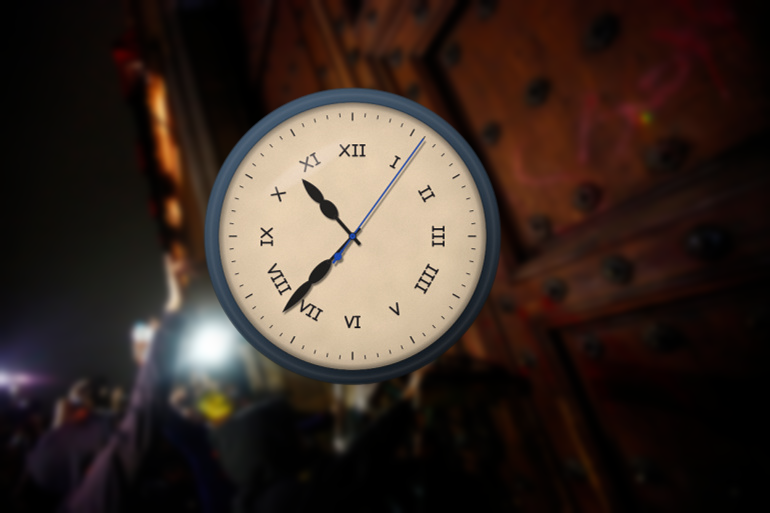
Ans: 10:37:06
